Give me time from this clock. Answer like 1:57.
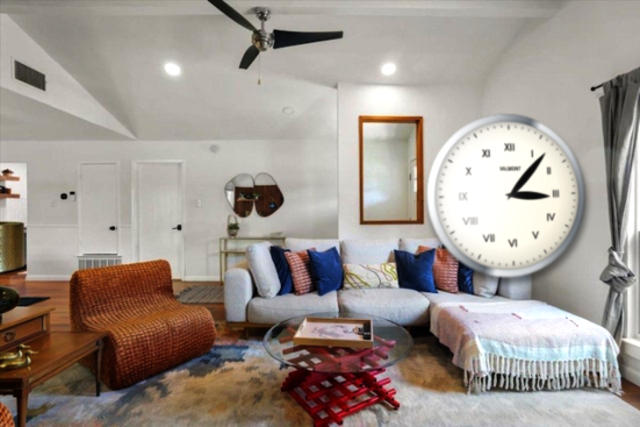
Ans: 3:07
